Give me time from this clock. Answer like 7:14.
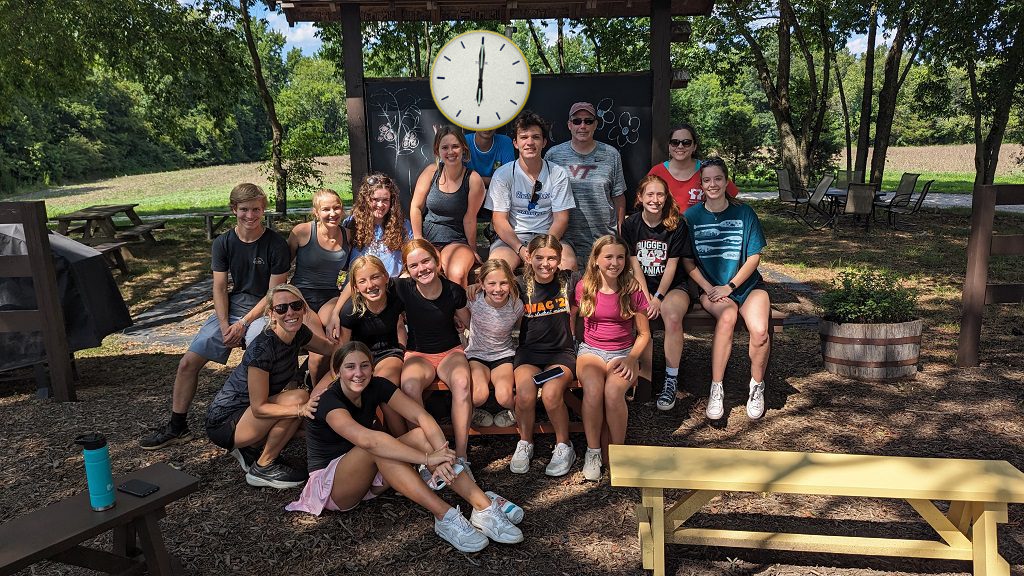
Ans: 6:00
